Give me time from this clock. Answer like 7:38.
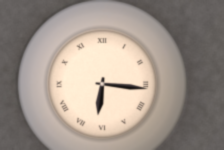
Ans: 6:16
